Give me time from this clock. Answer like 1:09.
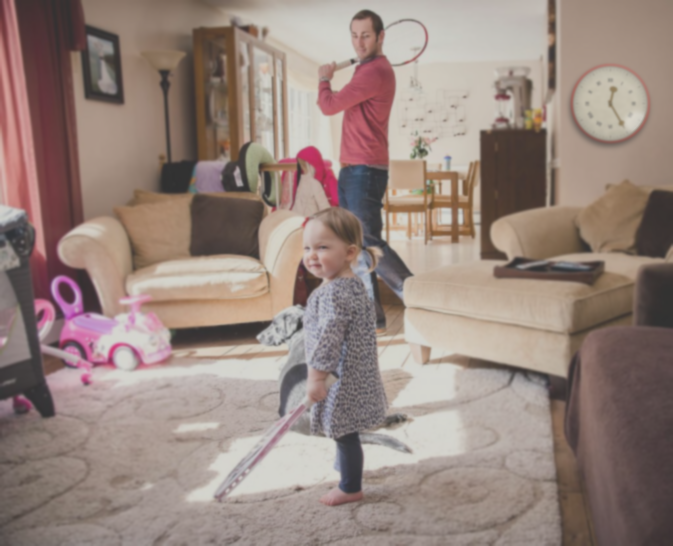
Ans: 12:25
